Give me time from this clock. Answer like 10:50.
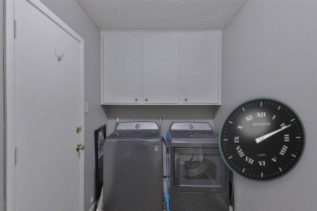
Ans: 2:11
